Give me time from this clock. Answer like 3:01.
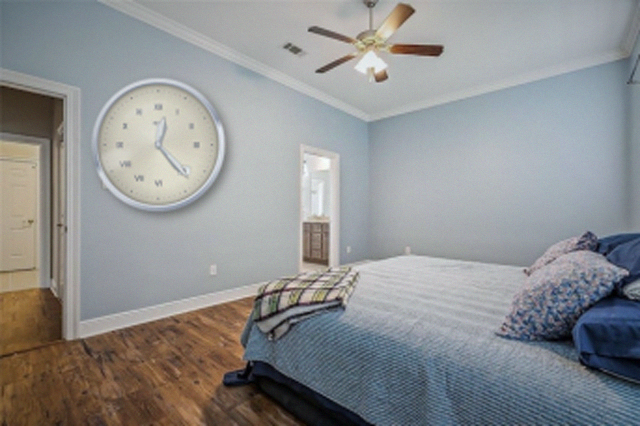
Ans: 12:23
